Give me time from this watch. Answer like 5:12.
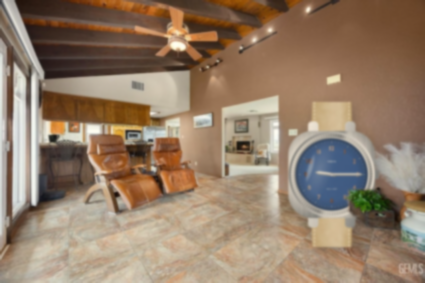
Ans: 9:15
